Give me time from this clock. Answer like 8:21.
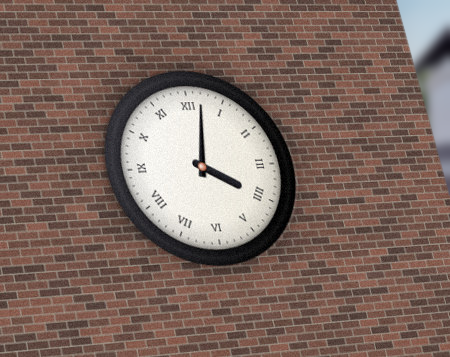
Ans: 4:02
